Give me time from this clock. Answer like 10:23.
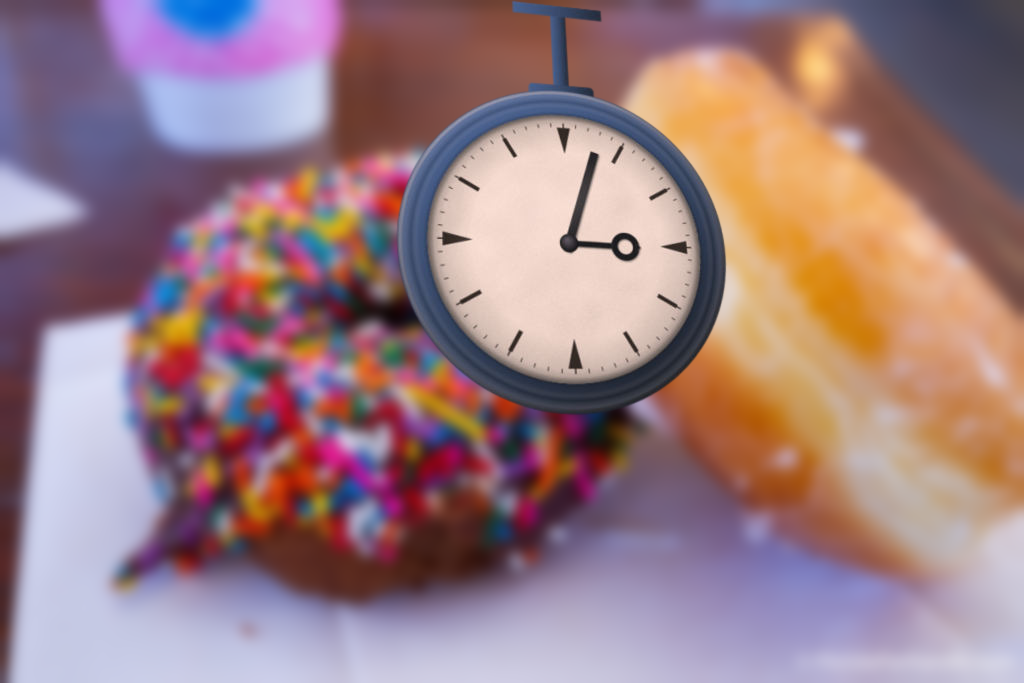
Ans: 3:03
